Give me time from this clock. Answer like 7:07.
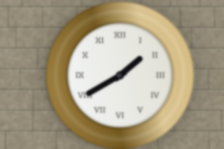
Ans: 1:40
